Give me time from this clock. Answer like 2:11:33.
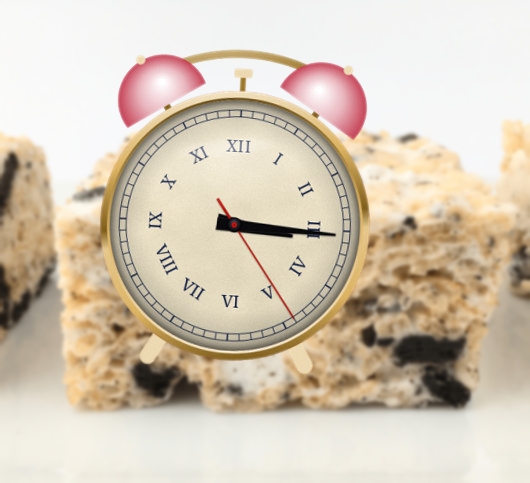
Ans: 3:15:24
